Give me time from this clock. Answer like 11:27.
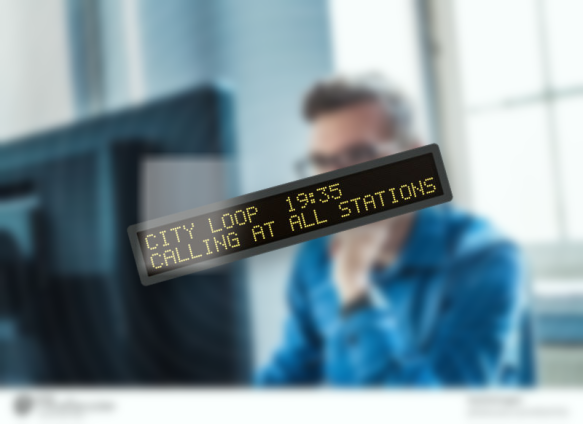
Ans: 19:35
